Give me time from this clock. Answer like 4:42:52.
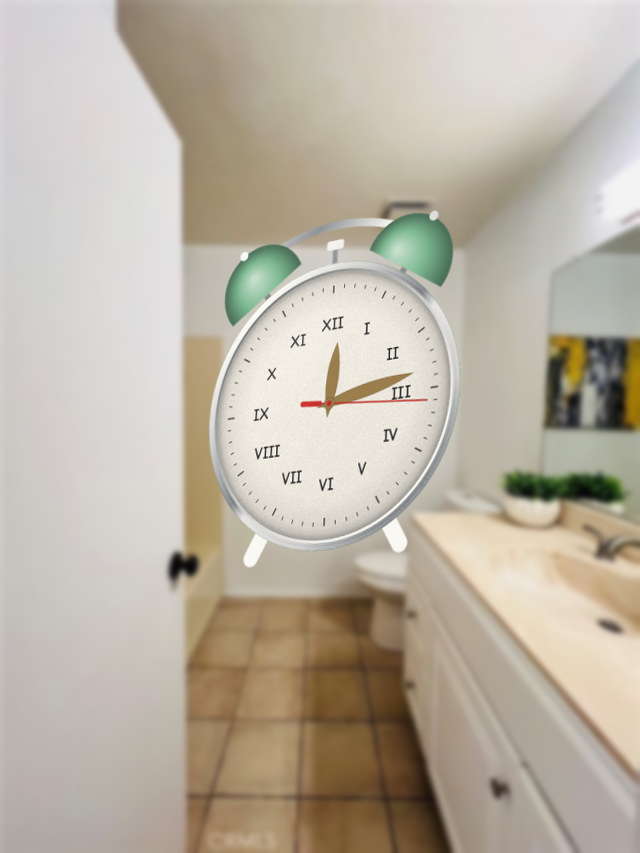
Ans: 12:13:16
